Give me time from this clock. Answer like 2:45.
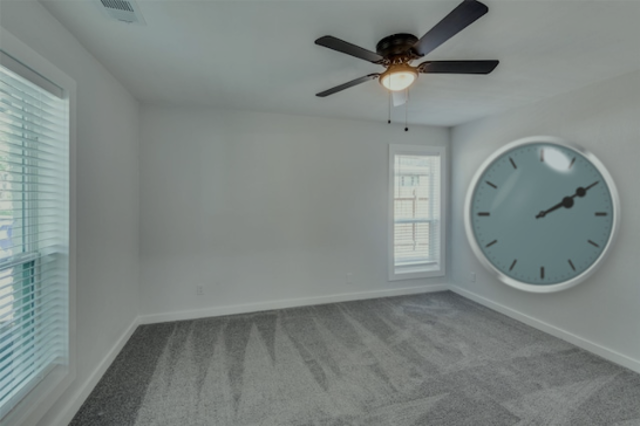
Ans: 2:10
